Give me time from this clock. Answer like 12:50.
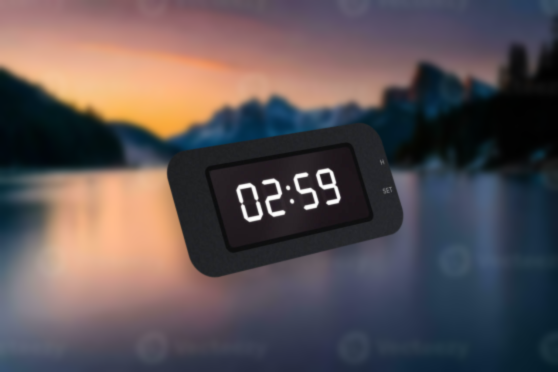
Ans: 2:59
